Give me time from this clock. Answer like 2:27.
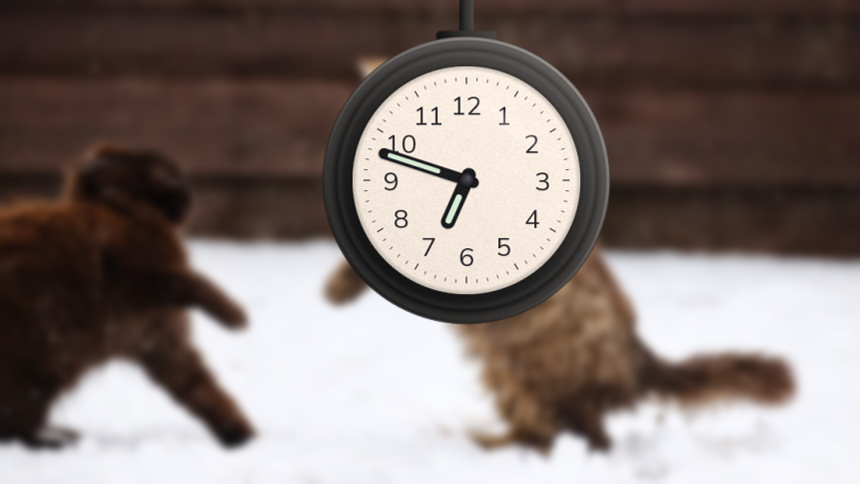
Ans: 6:48
